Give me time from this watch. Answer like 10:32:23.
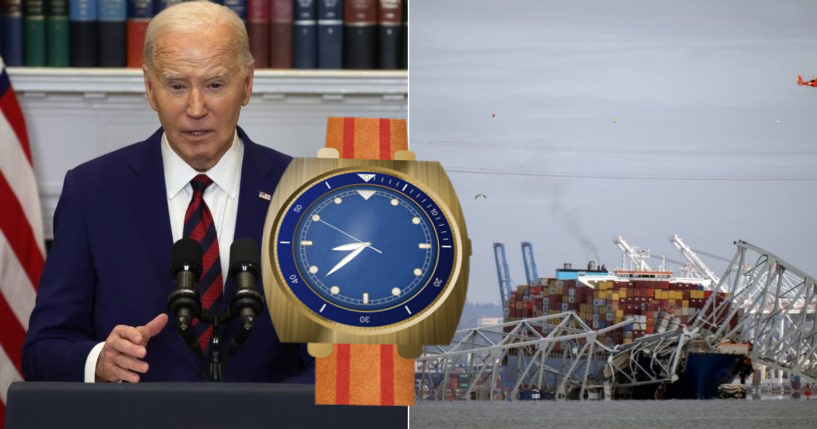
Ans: 8:37:50
